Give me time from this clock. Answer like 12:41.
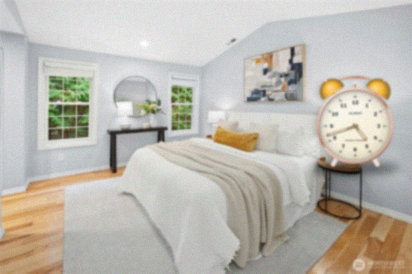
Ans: 4:42
